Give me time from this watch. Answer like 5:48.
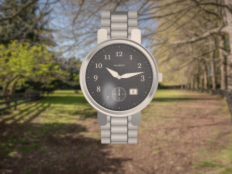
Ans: 10:13
